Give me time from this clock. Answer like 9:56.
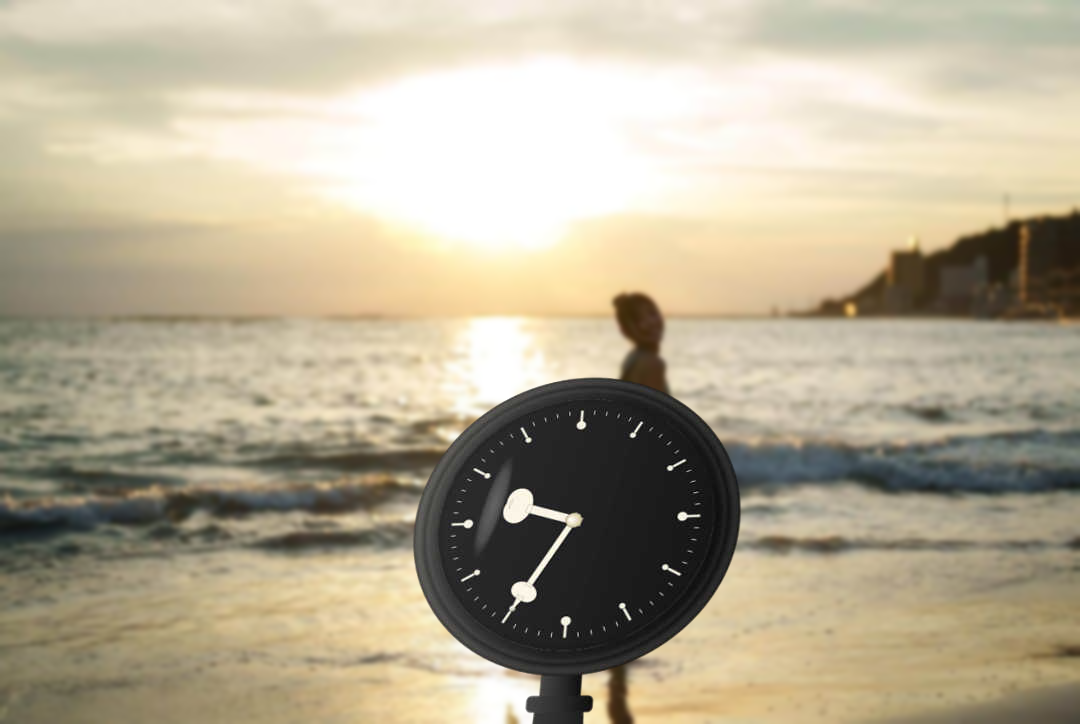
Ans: 9:35
